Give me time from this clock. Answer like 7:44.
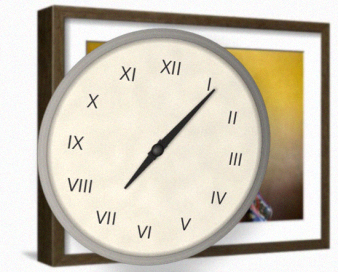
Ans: 7:06
